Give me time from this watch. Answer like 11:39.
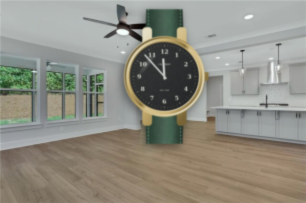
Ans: 11:53
